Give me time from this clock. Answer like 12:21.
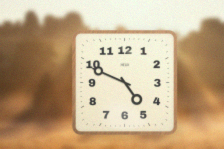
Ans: 4:49
